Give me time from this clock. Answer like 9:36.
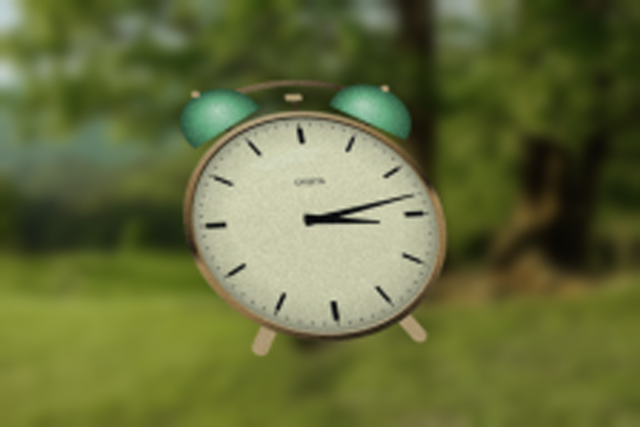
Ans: 3:13
